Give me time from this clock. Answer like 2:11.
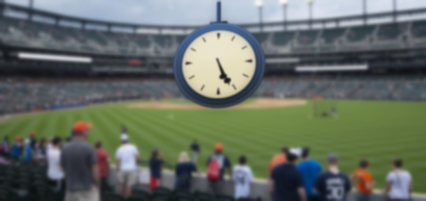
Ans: 5:26
